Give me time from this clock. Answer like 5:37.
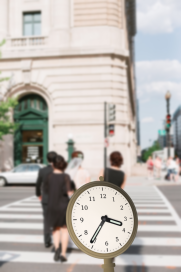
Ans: 3:36
